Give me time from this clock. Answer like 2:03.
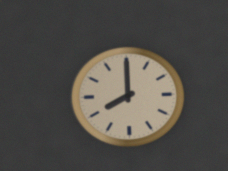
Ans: 8:00
